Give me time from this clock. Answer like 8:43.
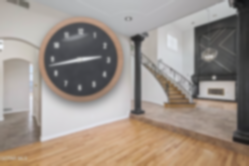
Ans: 2:43
